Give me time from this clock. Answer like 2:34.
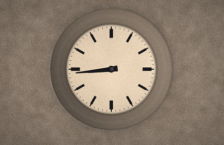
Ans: 8:44
